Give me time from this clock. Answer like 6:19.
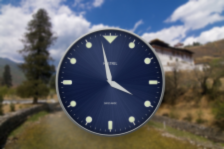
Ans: 3:58
